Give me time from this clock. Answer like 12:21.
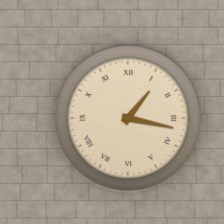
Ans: 1:17
